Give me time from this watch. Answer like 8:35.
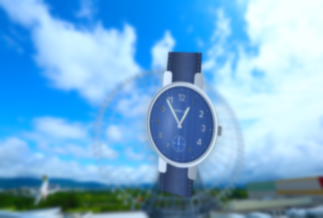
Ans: 12:54
